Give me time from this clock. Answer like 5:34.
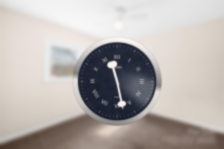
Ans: 11:28
